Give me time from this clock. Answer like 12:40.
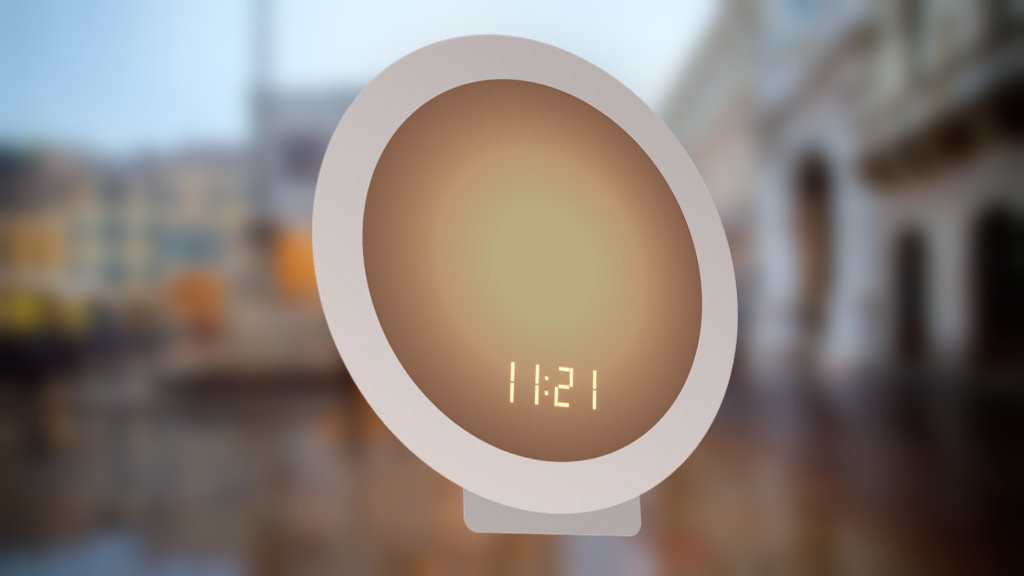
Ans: 11:21
